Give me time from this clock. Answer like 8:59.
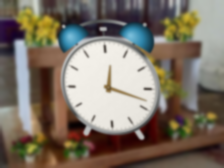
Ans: 12:18
